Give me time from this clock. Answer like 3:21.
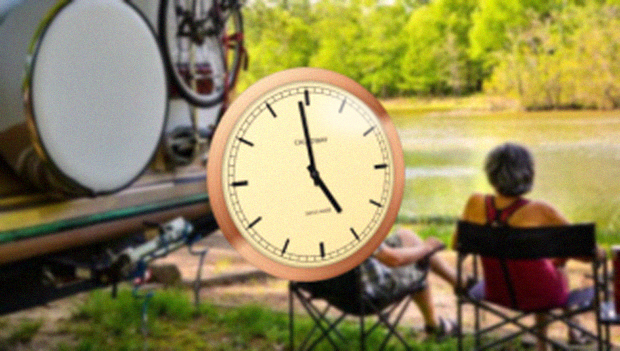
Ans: 4:59
